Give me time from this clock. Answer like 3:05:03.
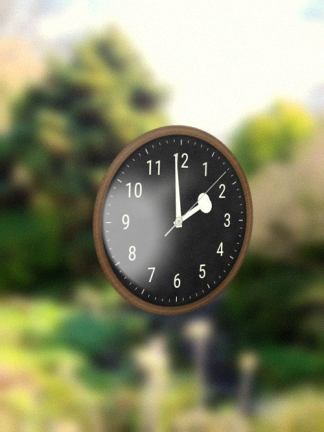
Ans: 1:59:08
